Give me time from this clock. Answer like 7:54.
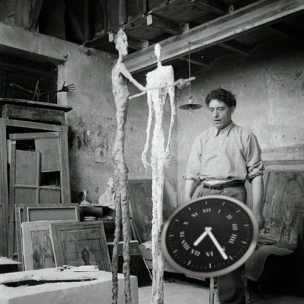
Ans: 7:26
